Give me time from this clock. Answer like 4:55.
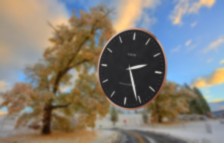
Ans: 2:26
